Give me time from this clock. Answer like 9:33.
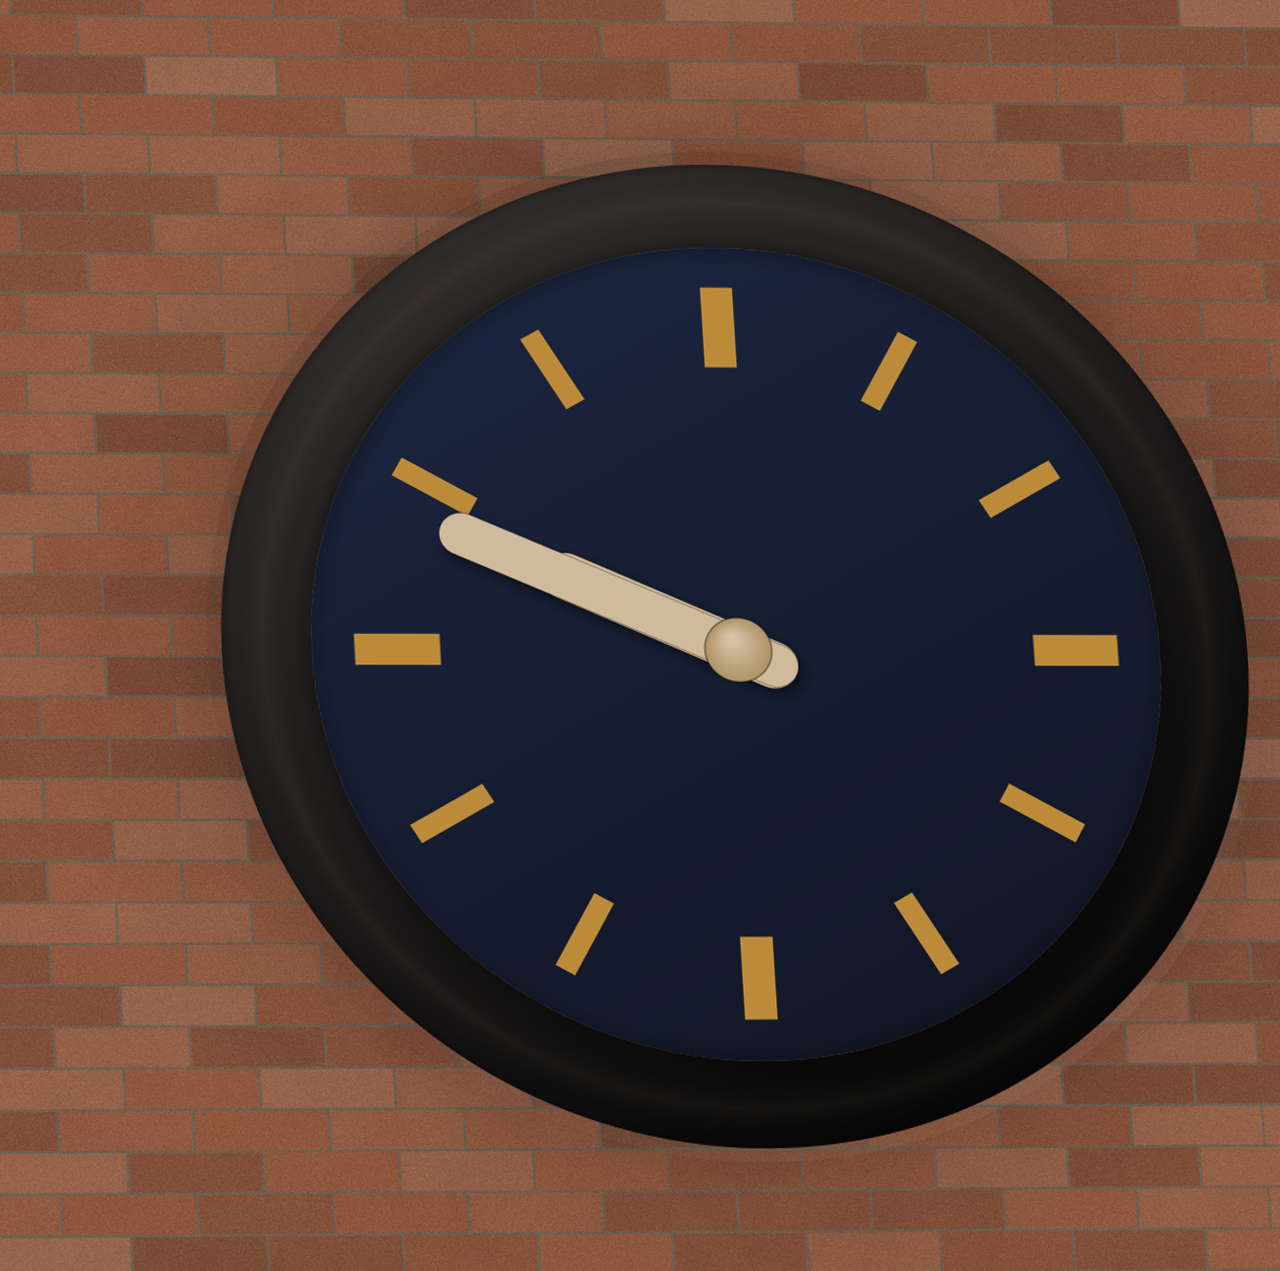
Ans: 9:49
